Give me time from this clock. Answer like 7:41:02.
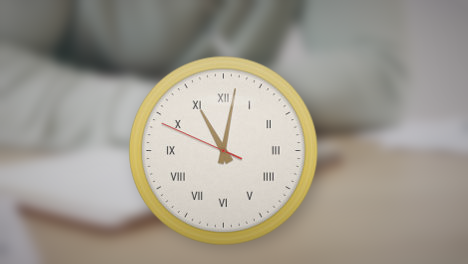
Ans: 11:01:49
